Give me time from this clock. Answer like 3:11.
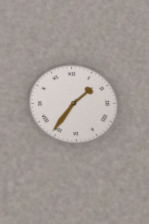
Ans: 1:36
